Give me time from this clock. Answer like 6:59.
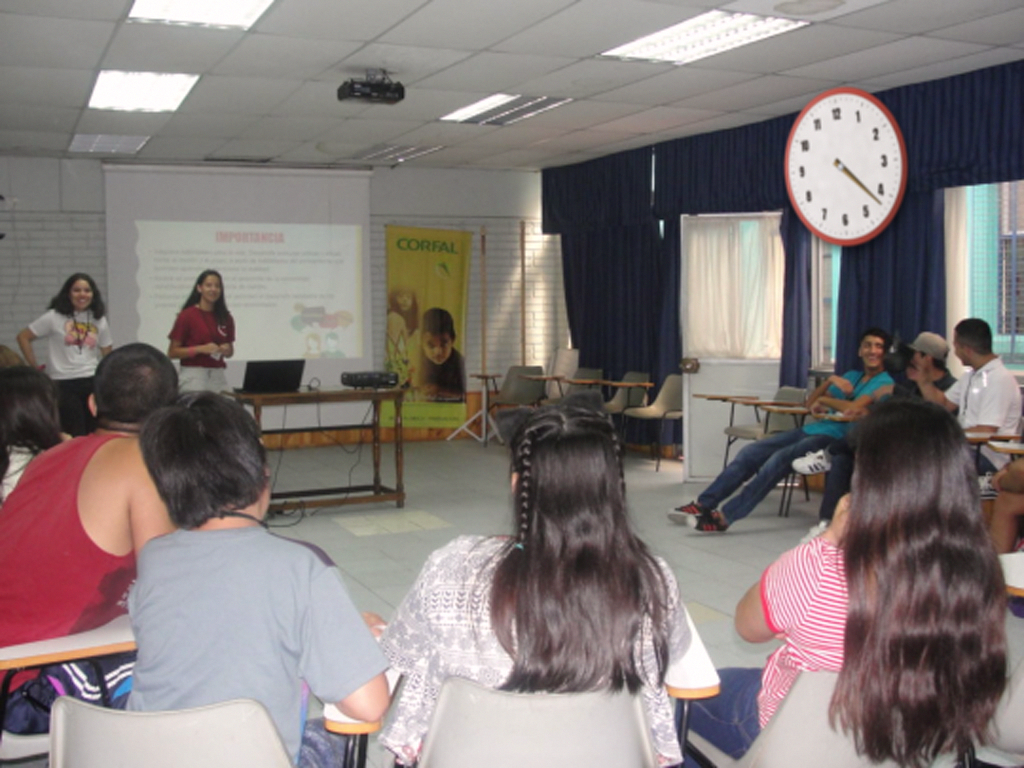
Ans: 4:22
